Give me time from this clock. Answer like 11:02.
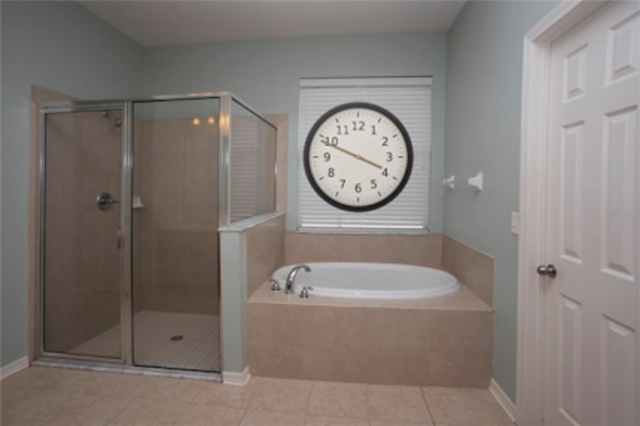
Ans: 3:49
